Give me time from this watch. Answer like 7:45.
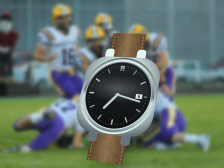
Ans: 7:17
